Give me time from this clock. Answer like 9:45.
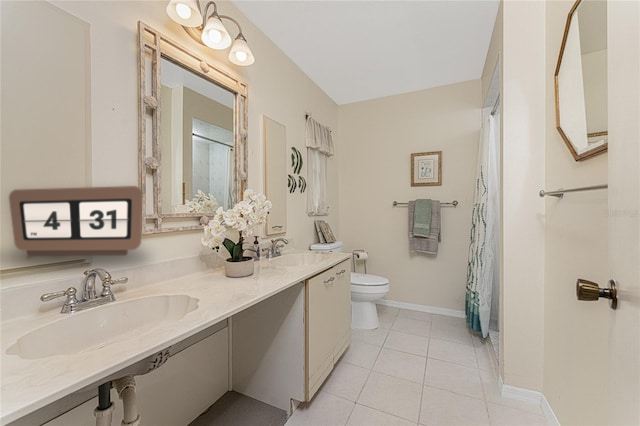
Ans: 4:31
